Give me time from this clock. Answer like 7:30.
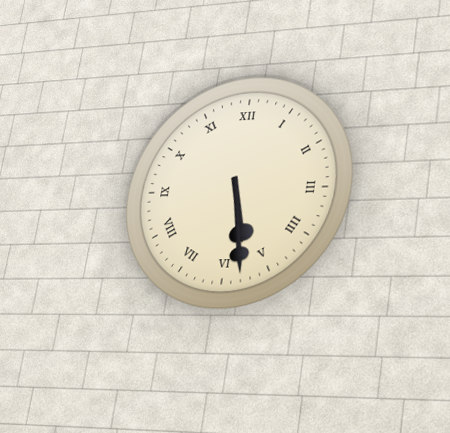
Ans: 5:28
